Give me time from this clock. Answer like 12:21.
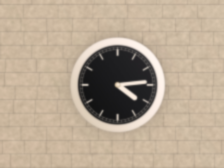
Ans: 4:14
